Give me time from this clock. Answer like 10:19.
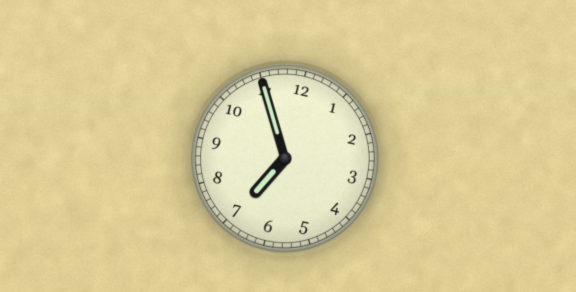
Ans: 6:55
